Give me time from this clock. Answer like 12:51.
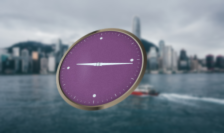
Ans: 9:16
